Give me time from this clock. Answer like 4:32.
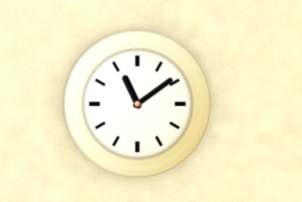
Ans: 11:09
